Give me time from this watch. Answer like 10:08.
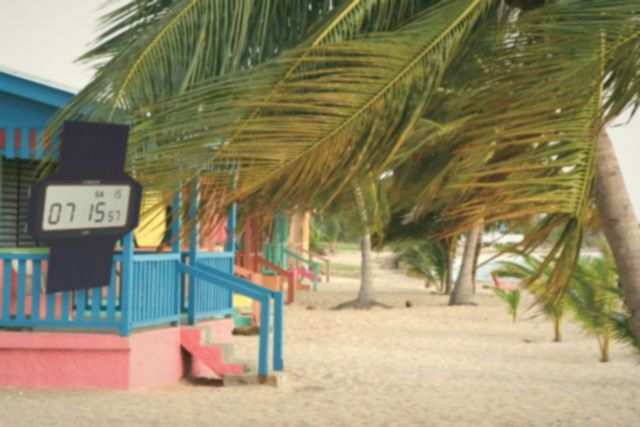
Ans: 7:15
